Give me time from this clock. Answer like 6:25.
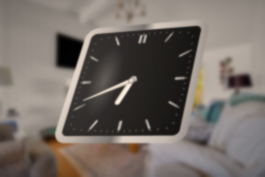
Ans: 6:41
